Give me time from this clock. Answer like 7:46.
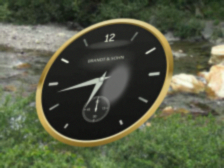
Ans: 6:43
